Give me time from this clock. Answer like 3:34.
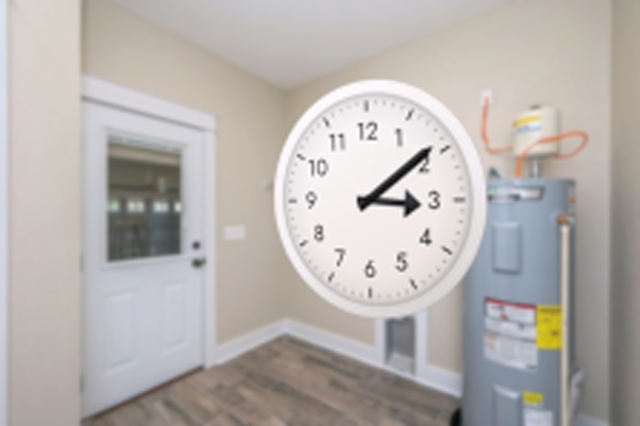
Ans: 3:09
